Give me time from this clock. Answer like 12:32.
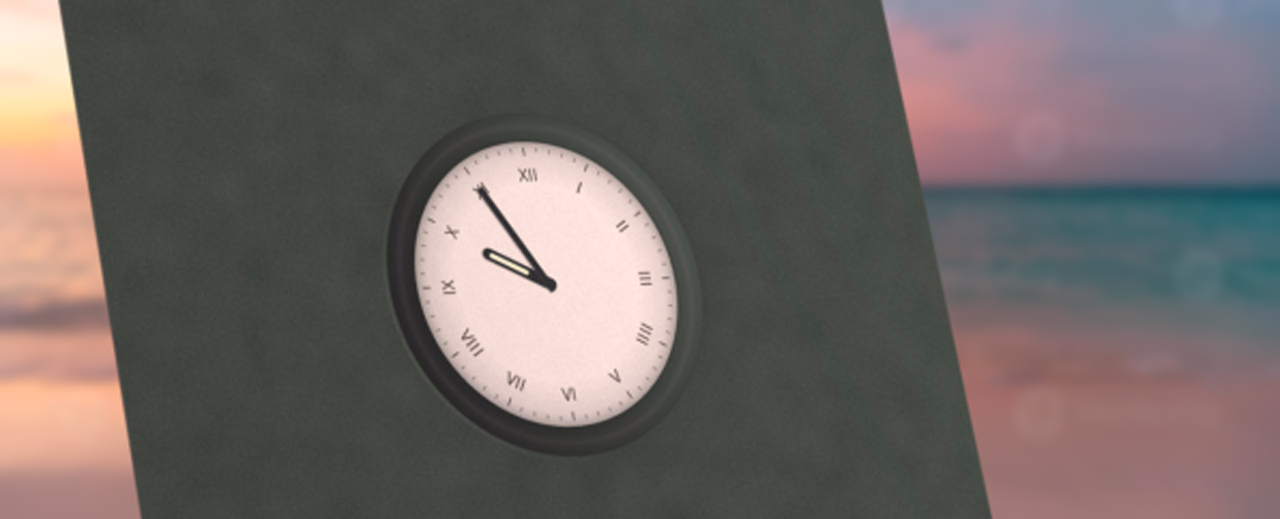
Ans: 9:55
